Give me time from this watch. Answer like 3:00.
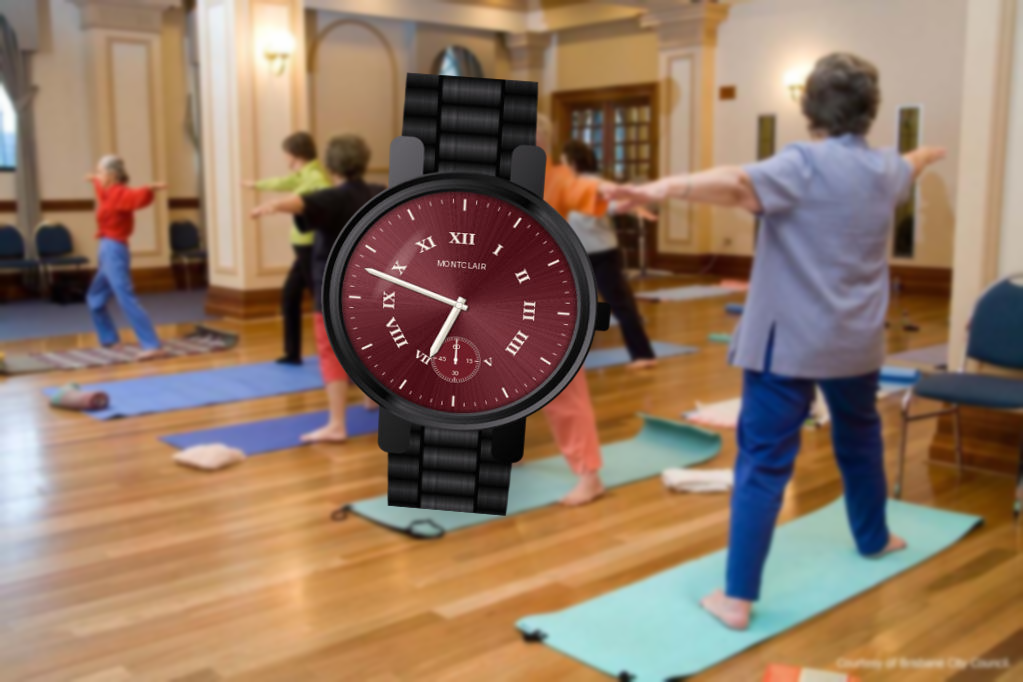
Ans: 6:48
